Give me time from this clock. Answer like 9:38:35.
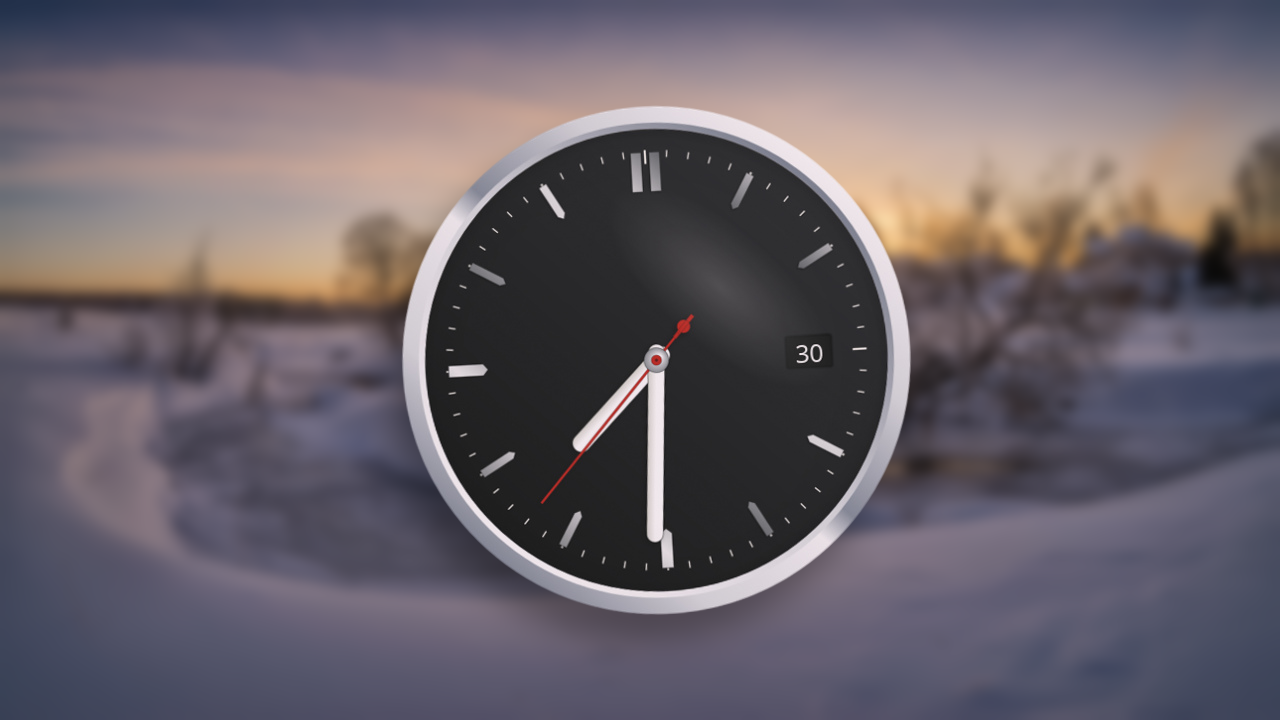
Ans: 7:30:37
